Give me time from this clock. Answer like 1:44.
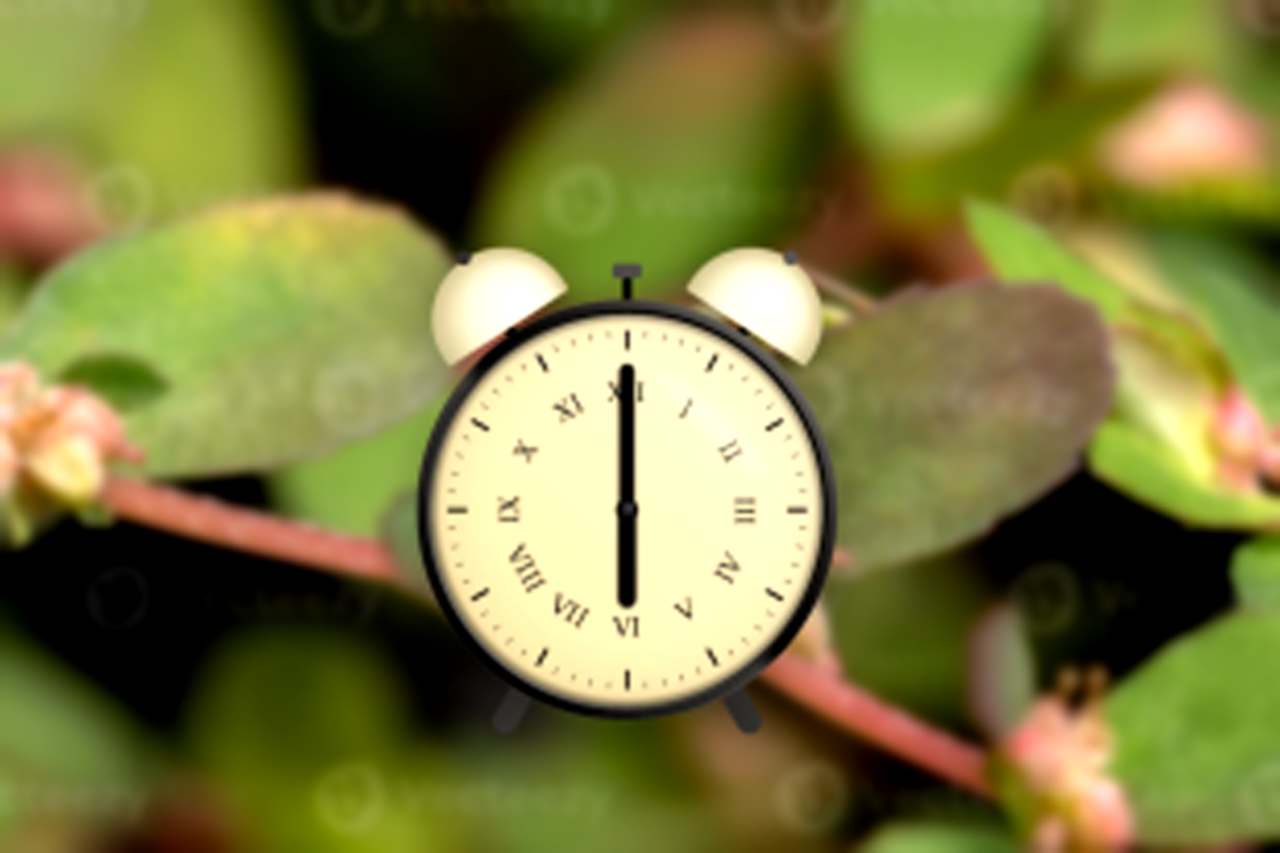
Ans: 6:00
